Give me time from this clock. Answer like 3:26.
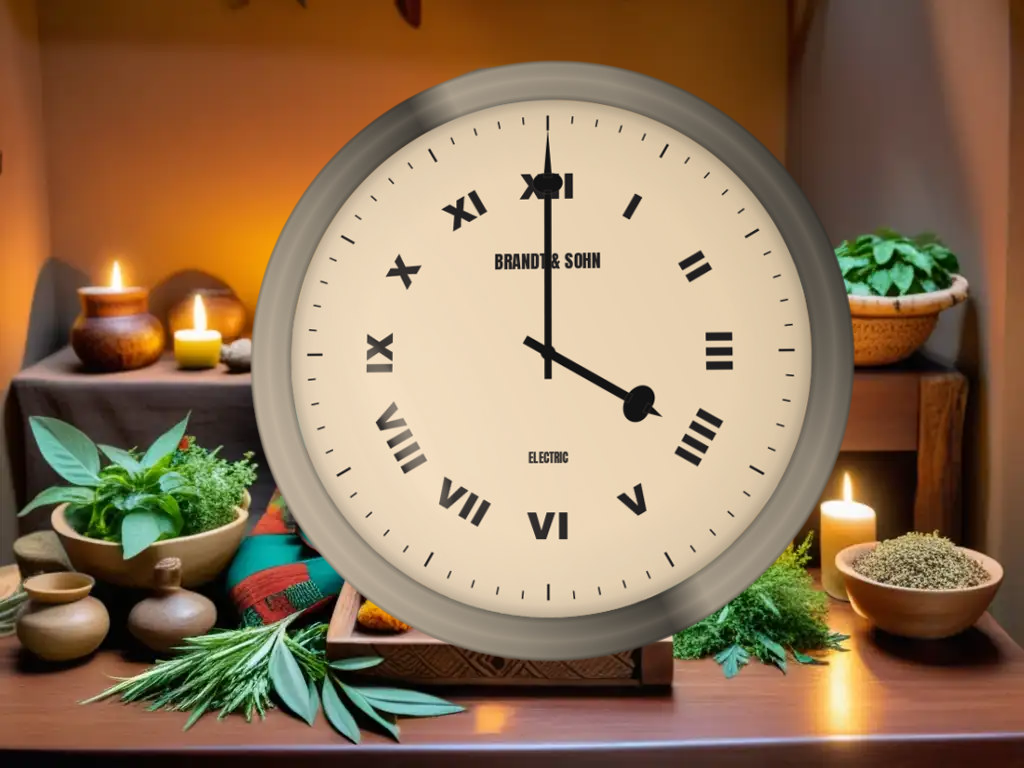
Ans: 4:00
